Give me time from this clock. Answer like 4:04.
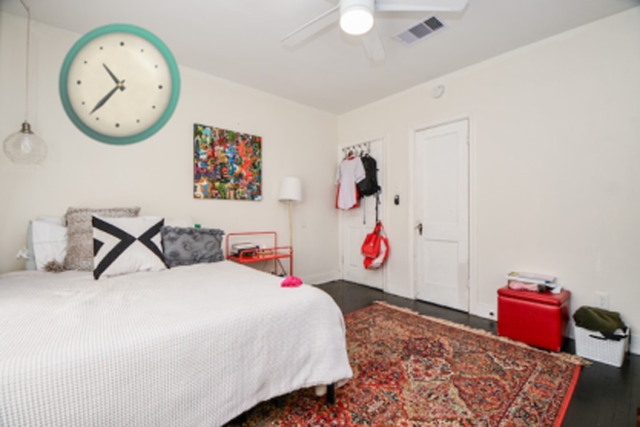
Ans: 10:37
